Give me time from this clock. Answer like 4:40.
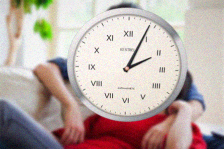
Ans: 2:04
